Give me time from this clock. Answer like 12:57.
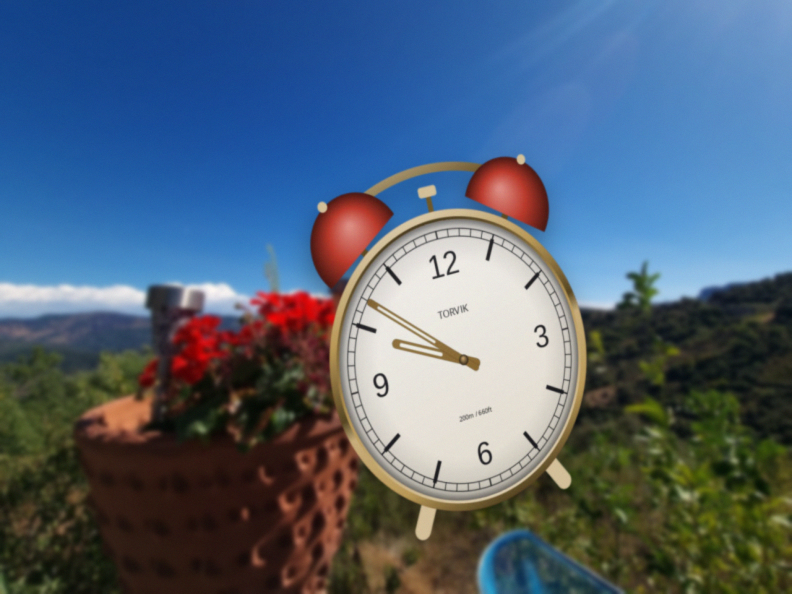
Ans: 9:52
